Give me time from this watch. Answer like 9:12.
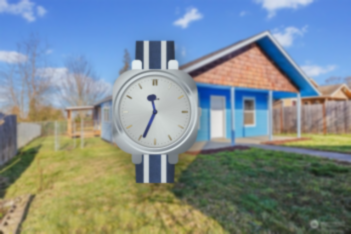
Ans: 11:34
